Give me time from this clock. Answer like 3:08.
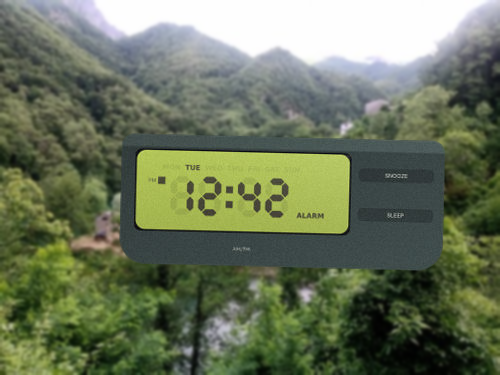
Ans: 12:42
